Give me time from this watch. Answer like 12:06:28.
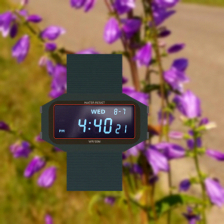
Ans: 4:40:21
